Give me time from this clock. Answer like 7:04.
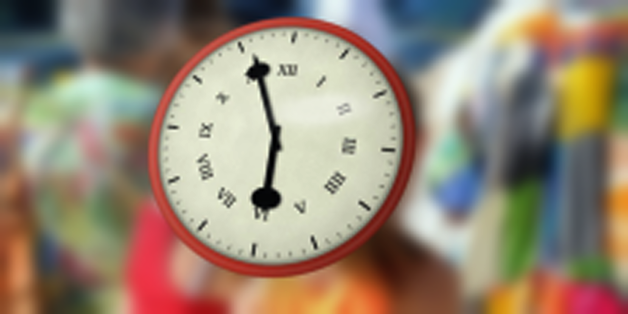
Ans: 5:56
